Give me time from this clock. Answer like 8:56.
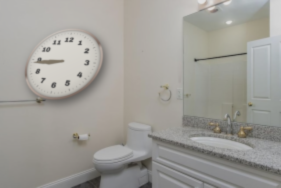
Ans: 8:44
